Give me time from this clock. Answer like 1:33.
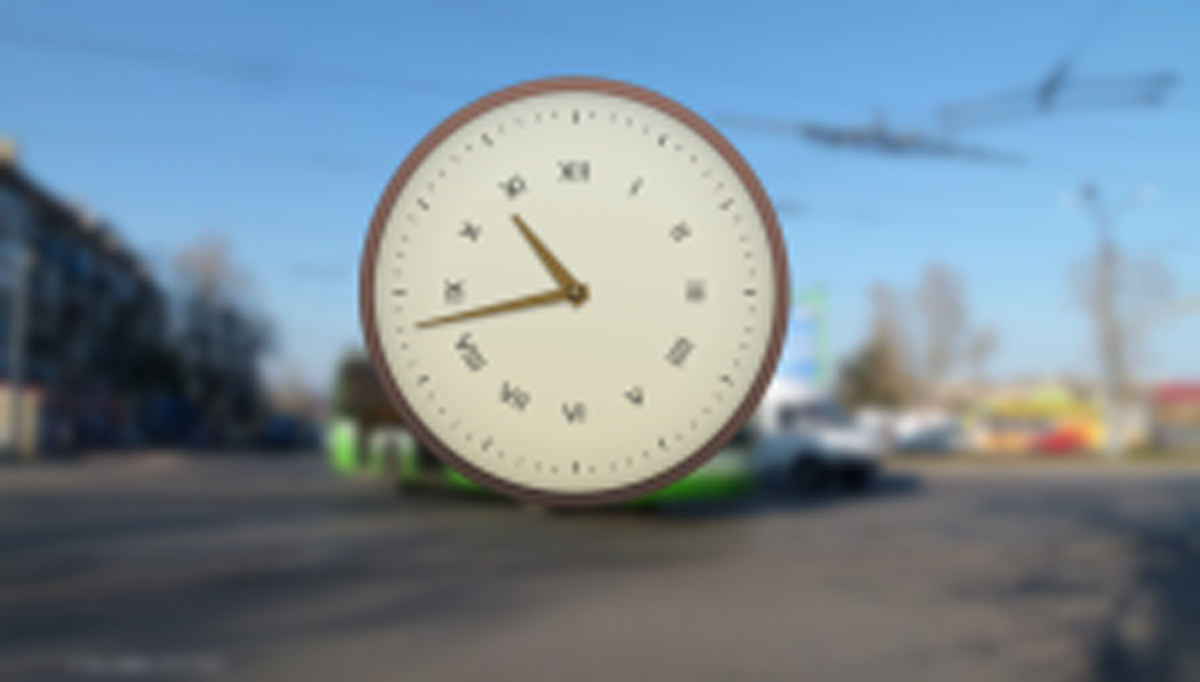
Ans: 10:43
